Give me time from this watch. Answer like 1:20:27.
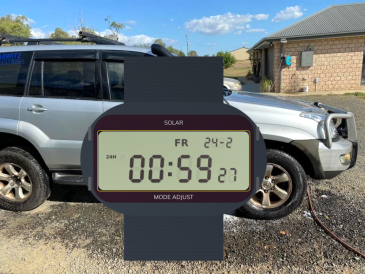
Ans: 0:59:27
